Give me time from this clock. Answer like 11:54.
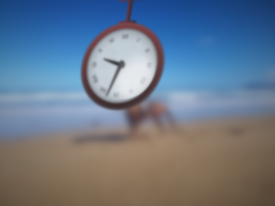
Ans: 9:33
